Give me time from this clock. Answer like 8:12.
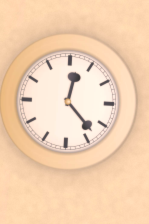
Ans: 12:23
